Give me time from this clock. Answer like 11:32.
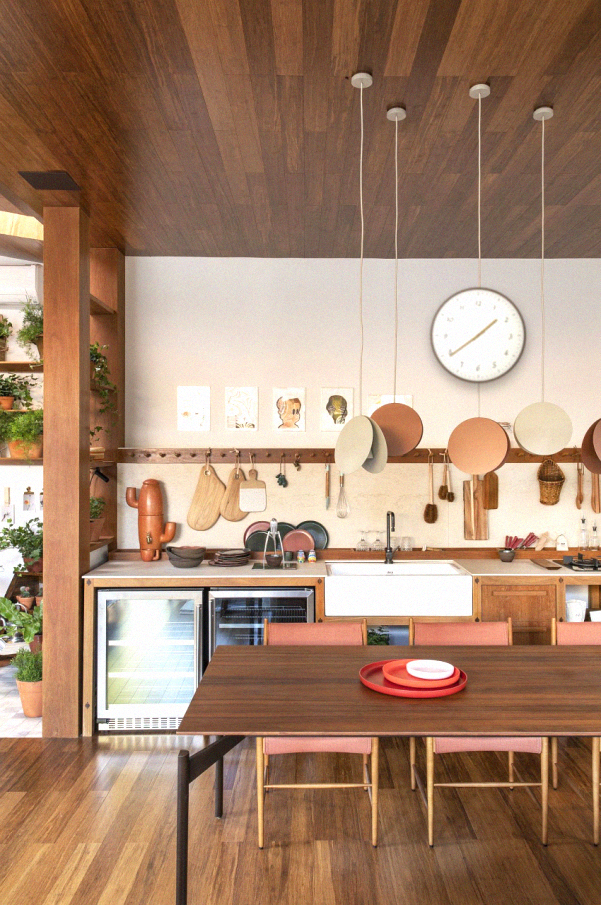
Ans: 1:39
